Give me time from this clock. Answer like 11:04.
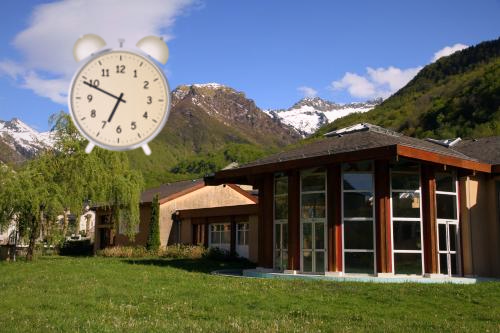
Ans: 6:49
